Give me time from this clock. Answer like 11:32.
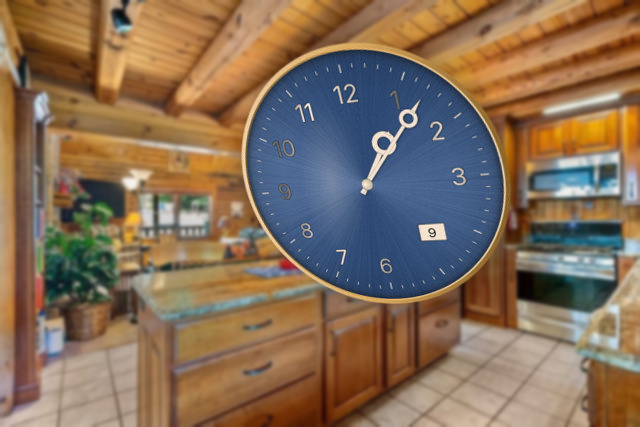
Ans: 1:07
